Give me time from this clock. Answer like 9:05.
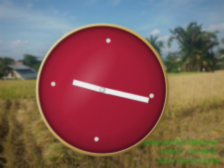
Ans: 9:16
